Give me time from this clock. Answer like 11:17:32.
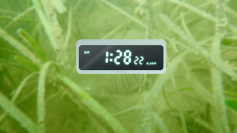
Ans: 1:28:22
